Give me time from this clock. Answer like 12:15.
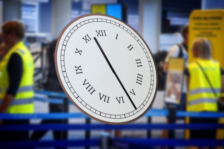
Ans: 11:27
